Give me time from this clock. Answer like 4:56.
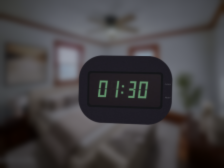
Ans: 1:30
